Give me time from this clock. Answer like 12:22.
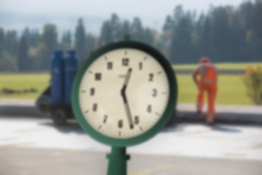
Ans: 12:27
